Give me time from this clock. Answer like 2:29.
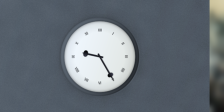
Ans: 9:25
